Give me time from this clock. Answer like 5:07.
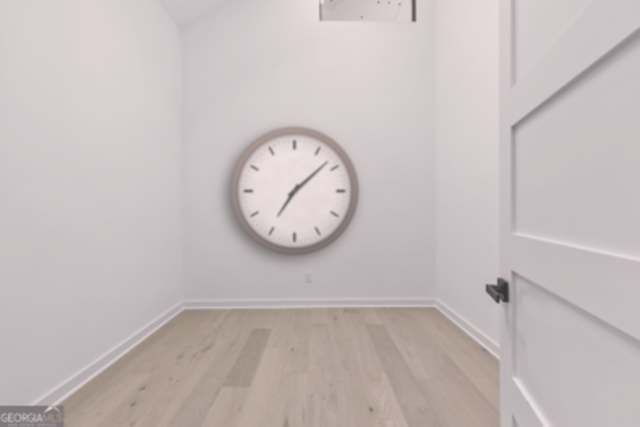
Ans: 7:08
